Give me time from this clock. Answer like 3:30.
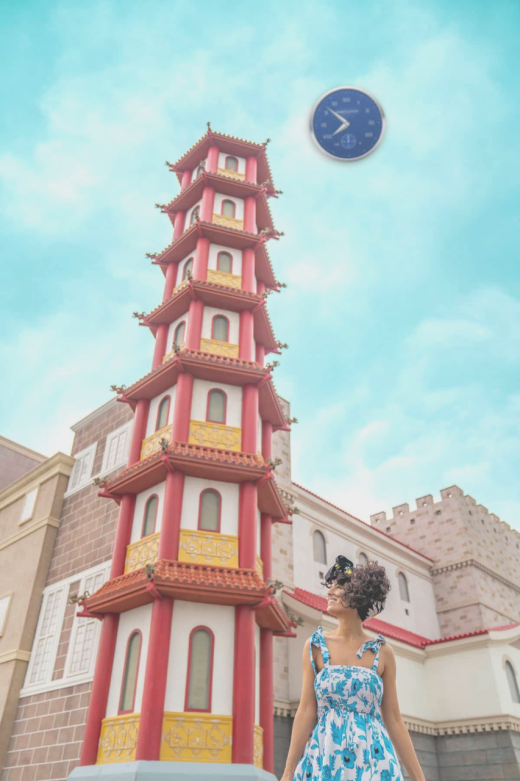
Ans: 7:52
